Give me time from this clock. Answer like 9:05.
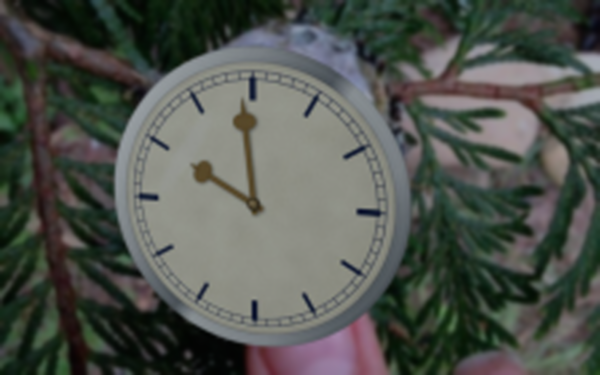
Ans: 9:59
